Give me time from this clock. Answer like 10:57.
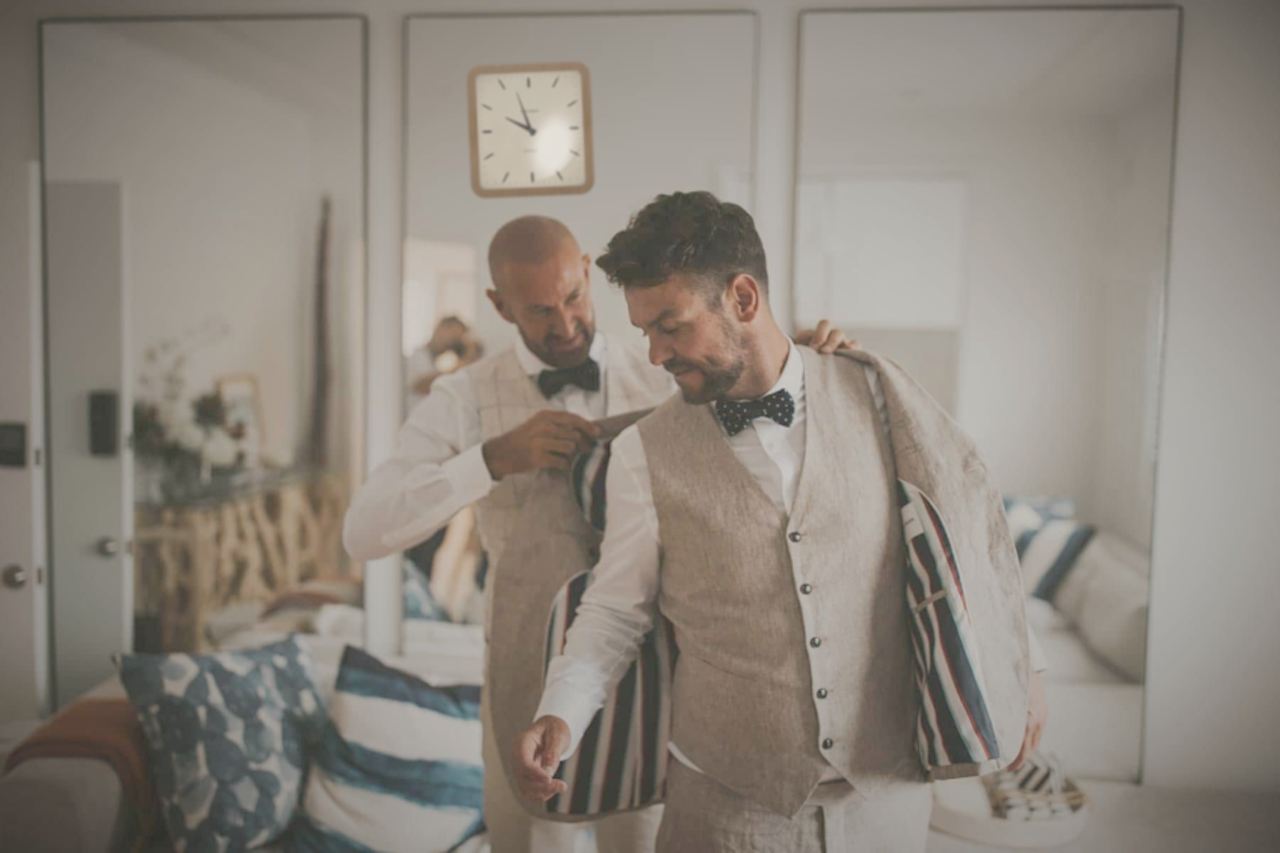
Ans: 9:57
